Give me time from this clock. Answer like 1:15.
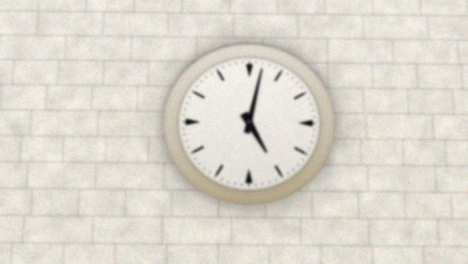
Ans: 5:02
